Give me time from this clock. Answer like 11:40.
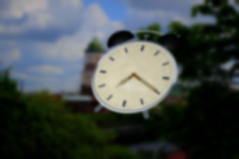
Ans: 7:20
